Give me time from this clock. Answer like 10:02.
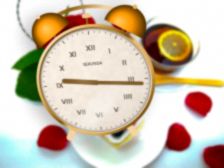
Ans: 9:16
